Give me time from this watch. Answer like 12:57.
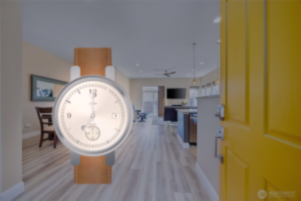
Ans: 7:00
